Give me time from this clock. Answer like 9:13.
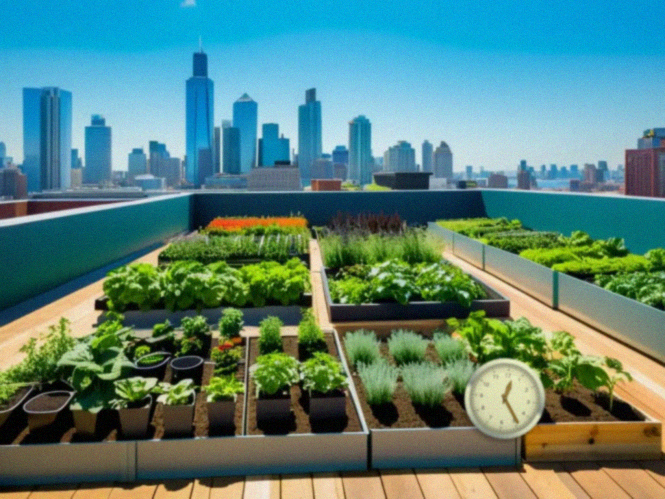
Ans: 12:24
